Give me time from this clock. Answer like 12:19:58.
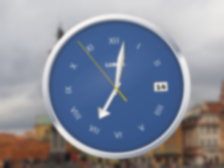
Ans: 7:01:54
